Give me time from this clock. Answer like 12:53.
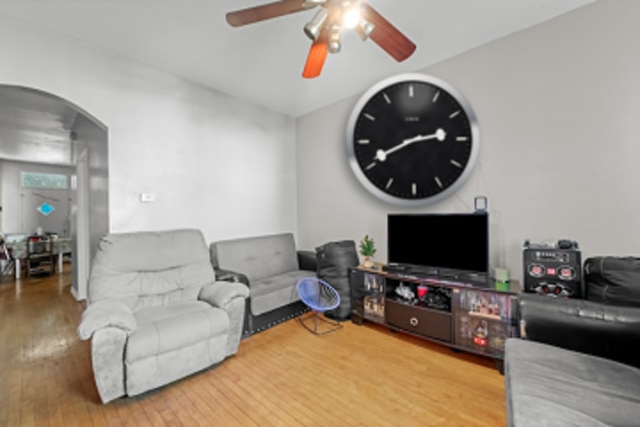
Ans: 2:41
